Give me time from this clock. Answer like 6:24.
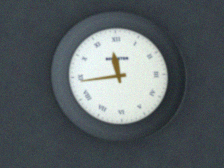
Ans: 11:44
